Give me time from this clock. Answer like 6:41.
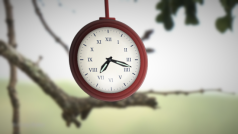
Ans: 7:18
